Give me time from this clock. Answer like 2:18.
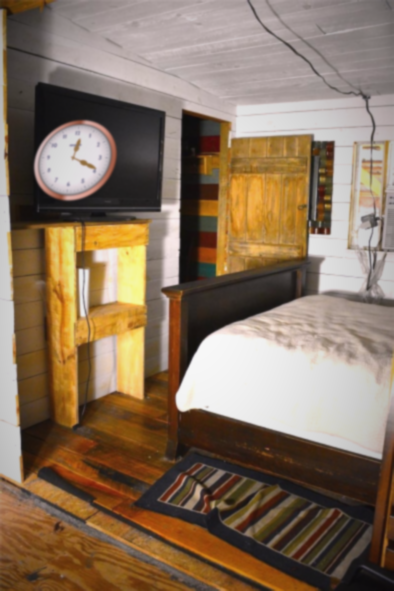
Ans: 12:19
